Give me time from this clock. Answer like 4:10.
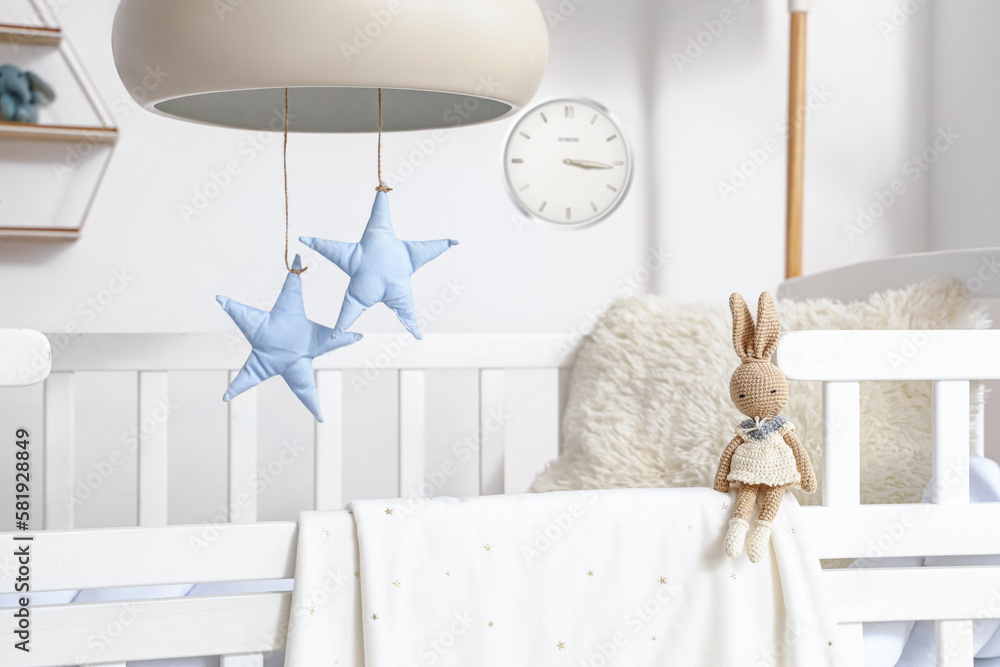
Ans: 3:16
